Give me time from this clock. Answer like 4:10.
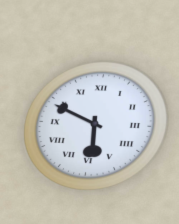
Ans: 5:49
